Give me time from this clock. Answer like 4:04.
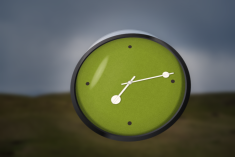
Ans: 7:13
